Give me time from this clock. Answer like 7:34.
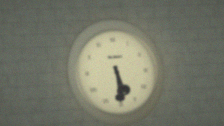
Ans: 5:30
